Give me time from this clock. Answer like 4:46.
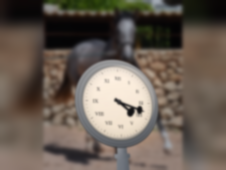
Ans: 4:18
